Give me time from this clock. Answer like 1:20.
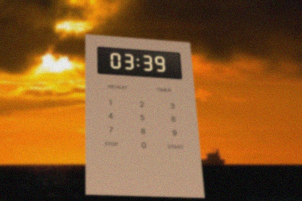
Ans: 3:39
